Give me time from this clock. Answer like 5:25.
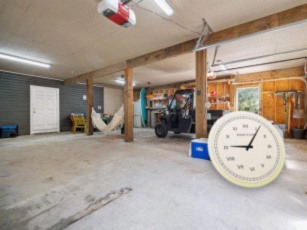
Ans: 9:06
